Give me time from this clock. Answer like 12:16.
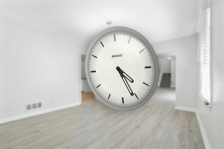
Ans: 4:26
